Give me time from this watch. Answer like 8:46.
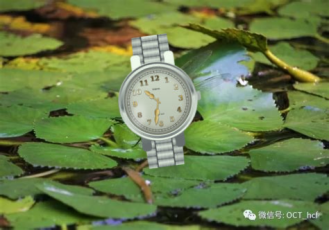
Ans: 10:32
